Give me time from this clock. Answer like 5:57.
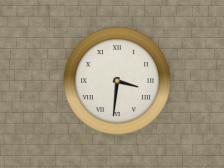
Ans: 3:31
